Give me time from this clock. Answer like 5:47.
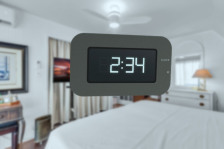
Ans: 2:34
